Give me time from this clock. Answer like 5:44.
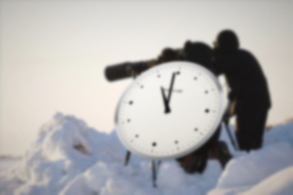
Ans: 10:59
